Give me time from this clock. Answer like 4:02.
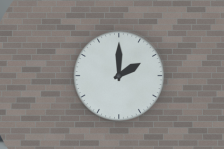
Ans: 2:00
